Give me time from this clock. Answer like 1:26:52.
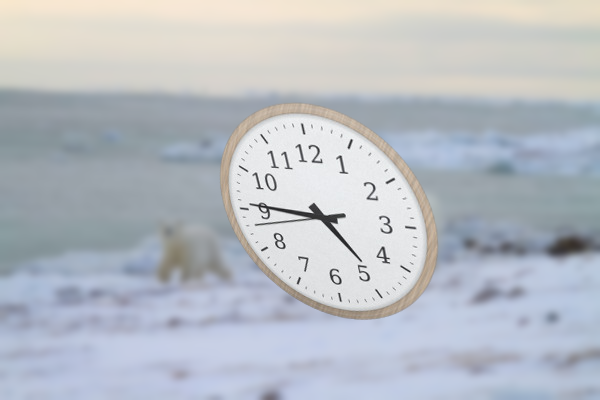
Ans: 4:45:43
